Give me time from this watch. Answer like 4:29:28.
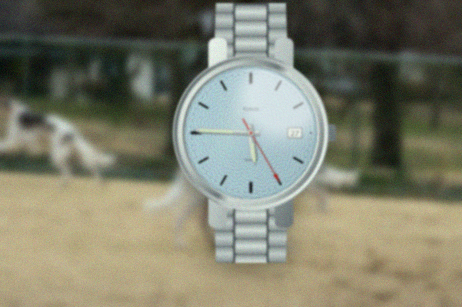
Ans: 5:45:25
